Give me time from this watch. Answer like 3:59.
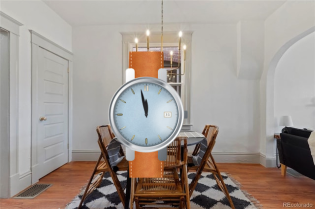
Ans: 11:58
